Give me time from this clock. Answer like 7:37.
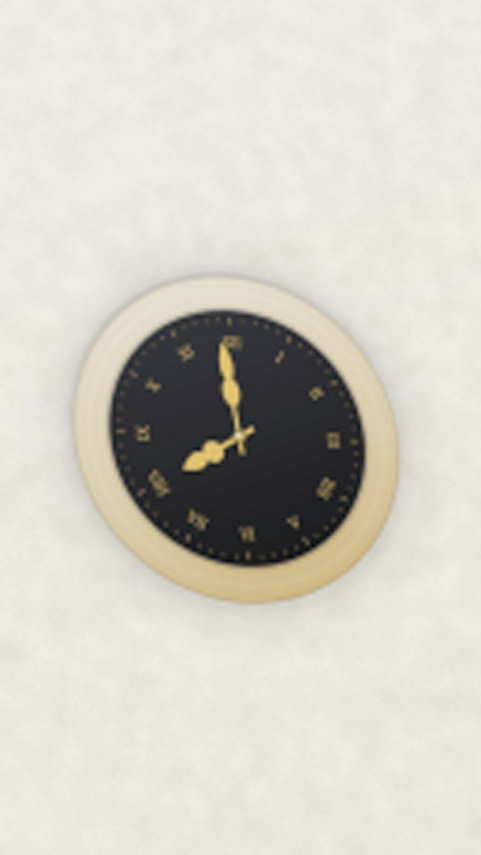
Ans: 7:59
